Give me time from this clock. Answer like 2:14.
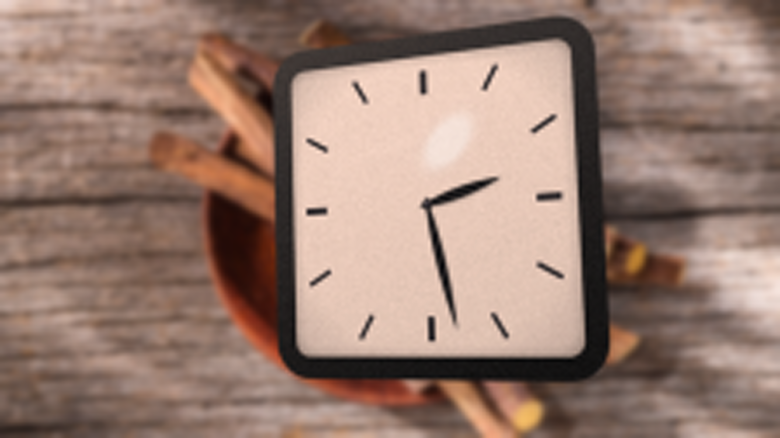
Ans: 2:28
